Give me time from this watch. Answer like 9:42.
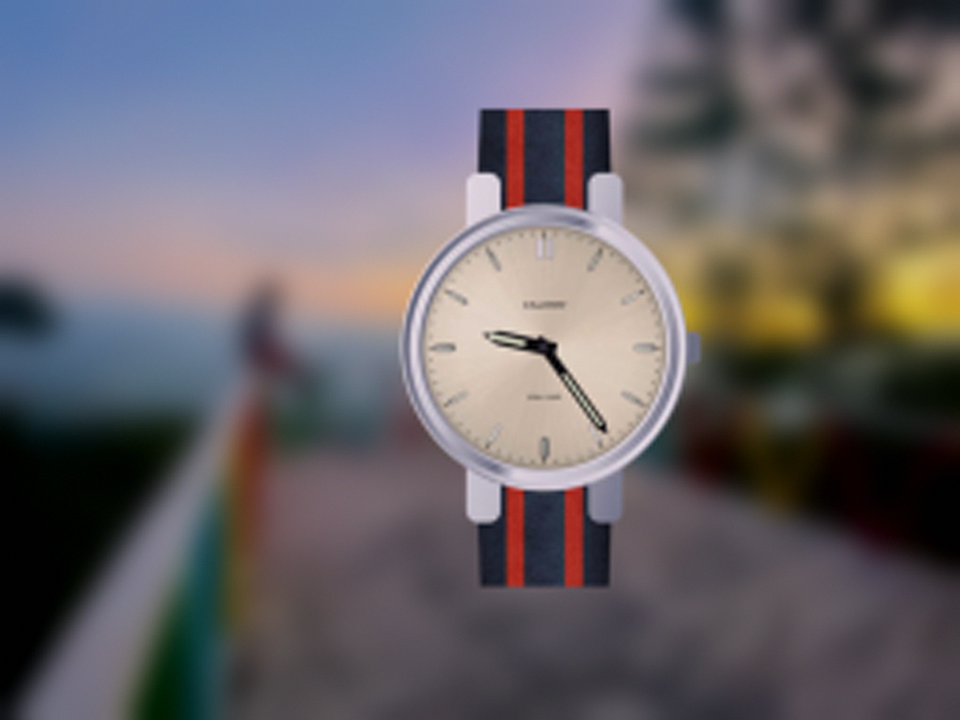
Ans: 9:24
